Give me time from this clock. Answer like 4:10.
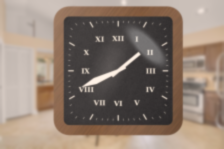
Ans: 1:41
